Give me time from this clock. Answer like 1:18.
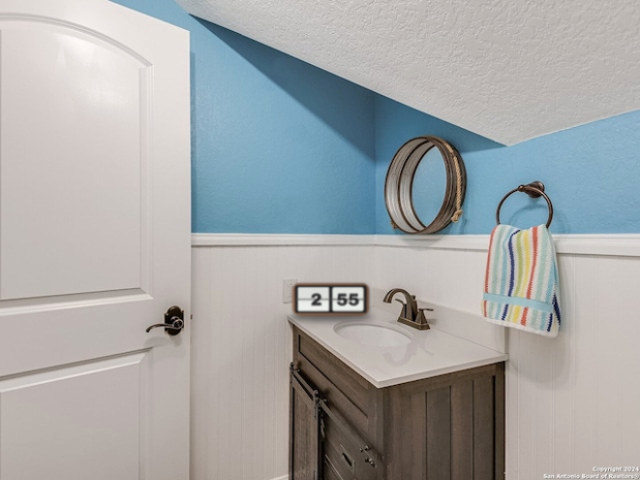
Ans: 2:55
